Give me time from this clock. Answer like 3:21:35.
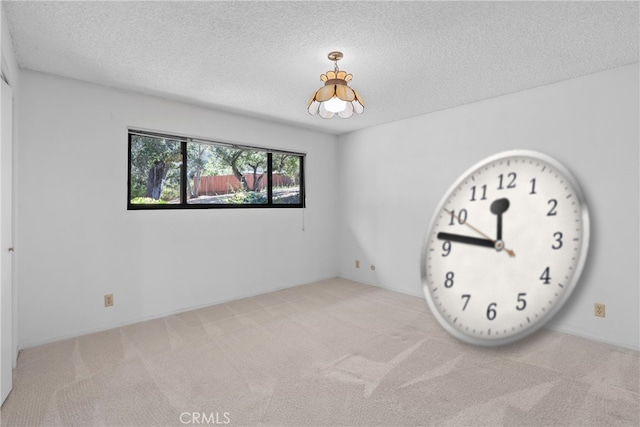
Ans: 11:46:50
